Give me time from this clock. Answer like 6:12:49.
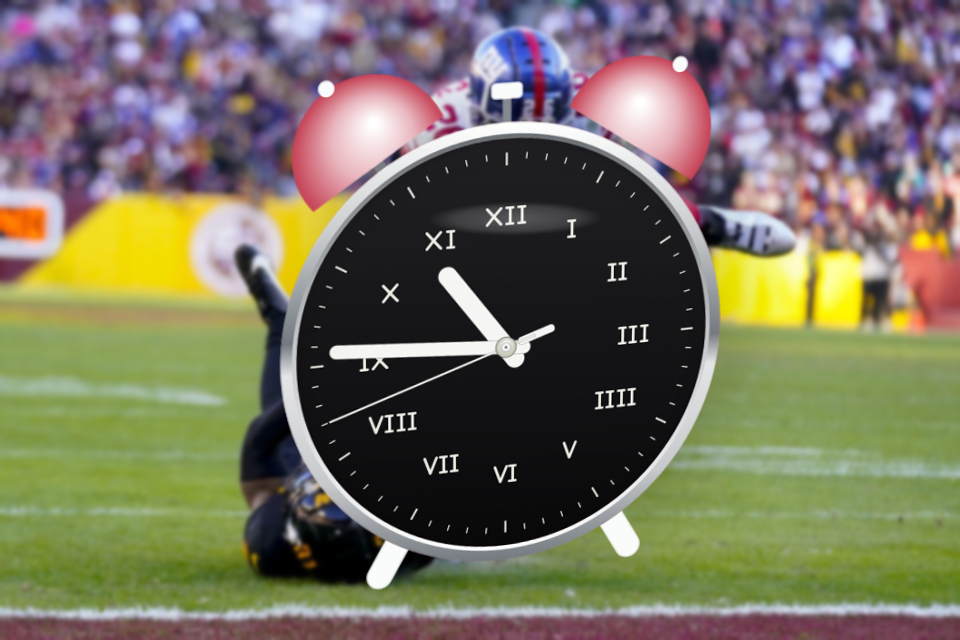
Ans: 10:45:42
